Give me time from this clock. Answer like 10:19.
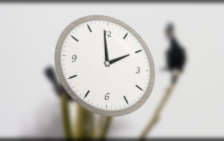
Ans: 1:59
